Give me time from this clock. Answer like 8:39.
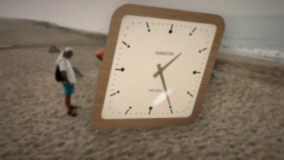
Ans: 1:25
